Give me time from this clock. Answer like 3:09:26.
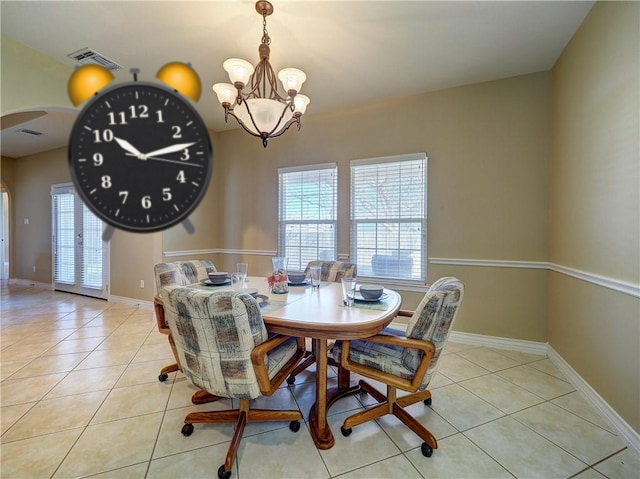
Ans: 10:13:17
